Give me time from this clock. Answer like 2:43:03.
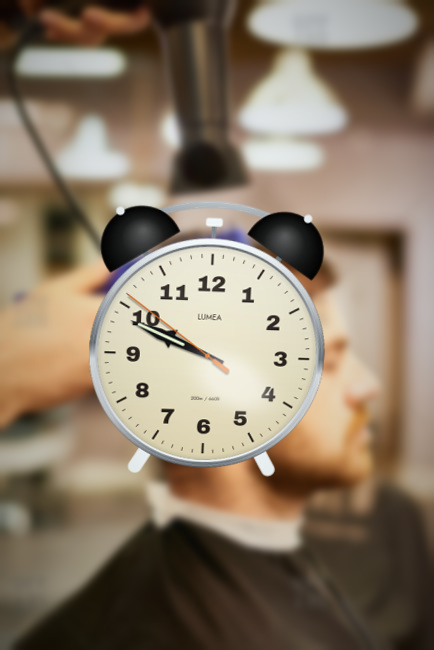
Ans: 9:48:51
